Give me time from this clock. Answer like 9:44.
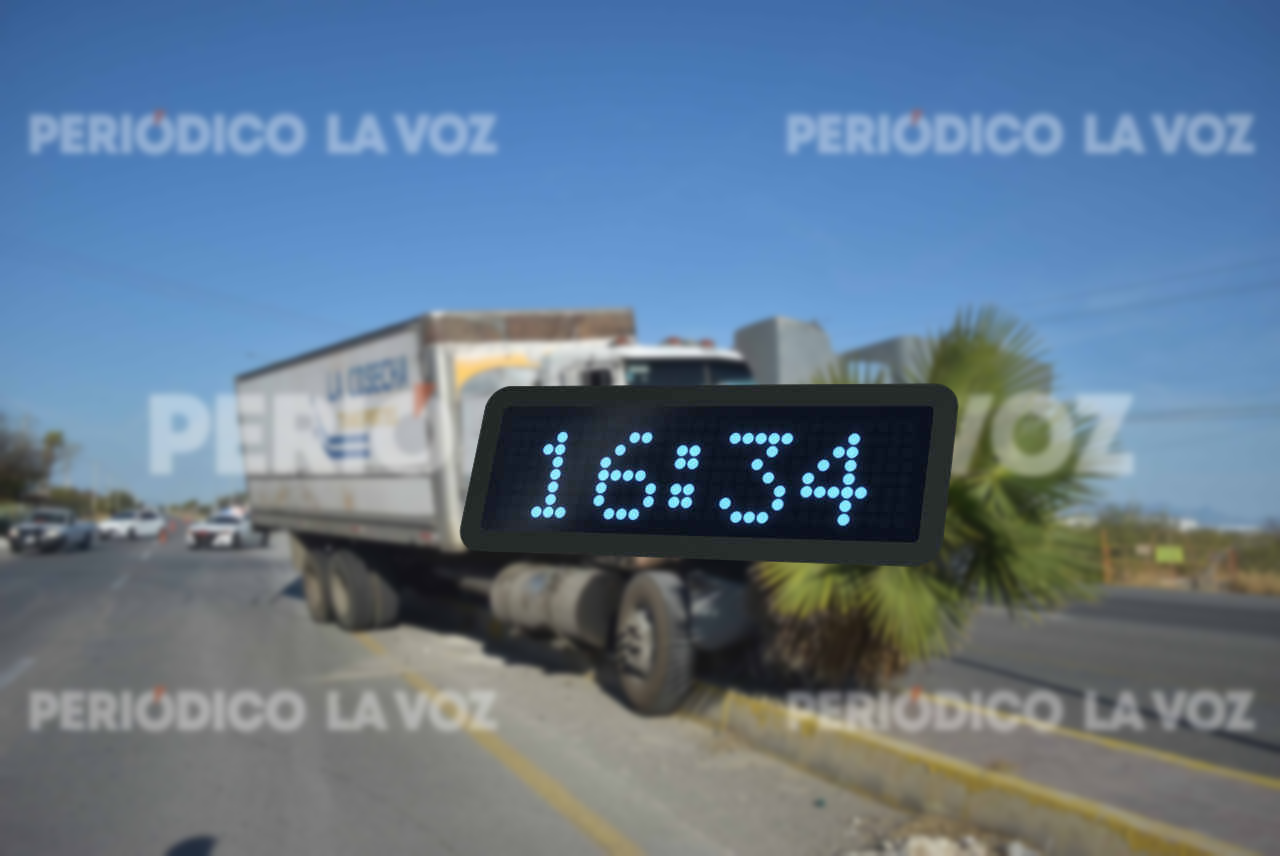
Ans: 16:34
